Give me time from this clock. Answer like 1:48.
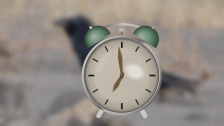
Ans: 6:59
